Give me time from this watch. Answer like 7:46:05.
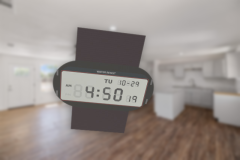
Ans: 4:50:19
